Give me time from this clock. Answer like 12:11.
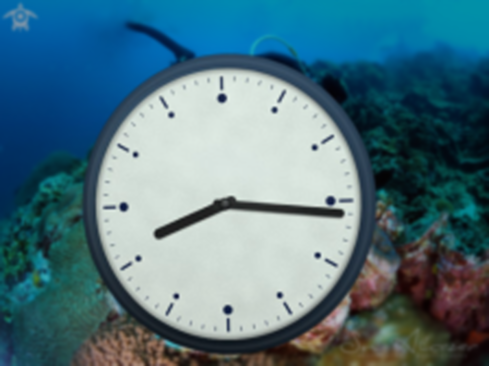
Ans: 8:16
